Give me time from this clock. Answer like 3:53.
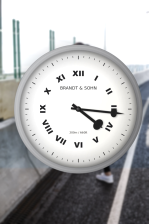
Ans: 4:16
